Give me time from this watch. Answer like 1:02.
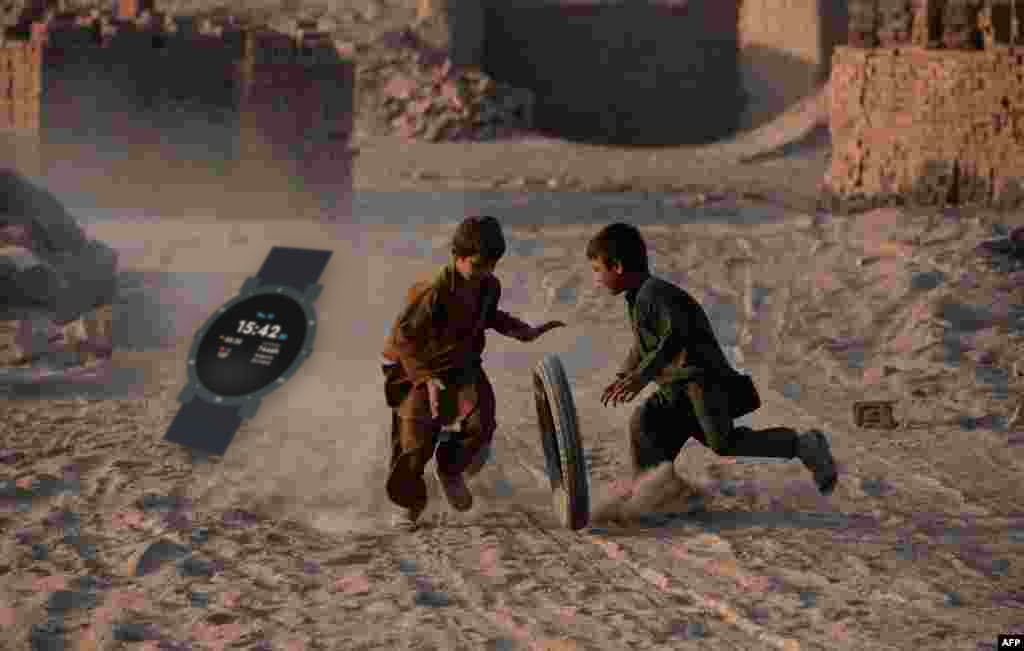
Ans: 15:42
